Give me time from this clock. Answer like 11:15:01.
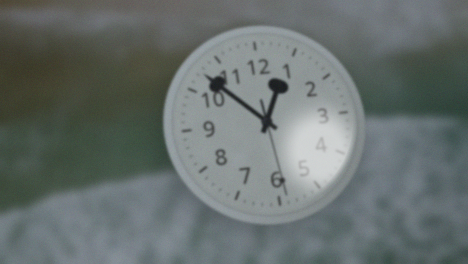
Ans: 12:52:29
